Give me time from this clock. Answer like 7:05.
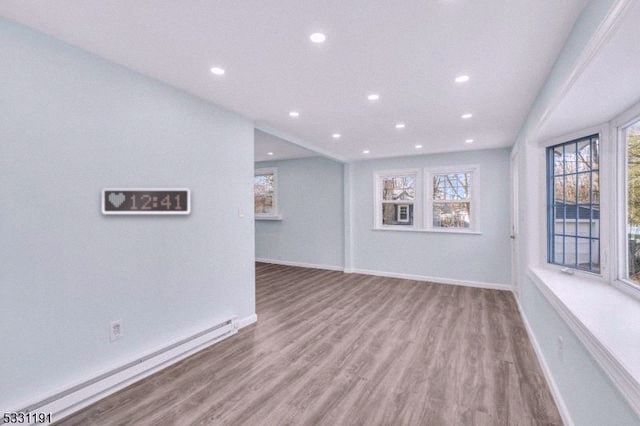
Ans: 12:41
